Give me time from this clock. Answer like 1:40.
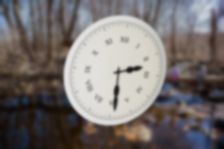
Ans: 2:29
